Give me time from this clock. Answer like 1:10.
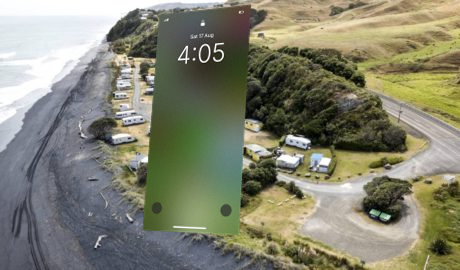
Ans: 4:05
